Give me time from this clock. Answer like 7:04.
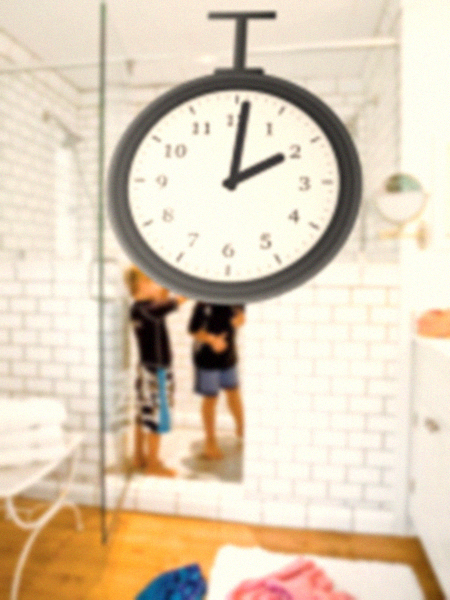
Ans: 2:01
